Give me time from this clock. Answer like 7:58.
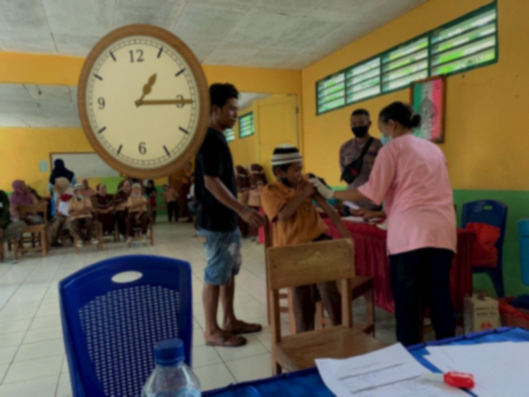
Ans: 1:15
